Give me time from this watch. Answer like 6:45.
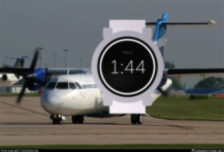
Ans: 1:44
